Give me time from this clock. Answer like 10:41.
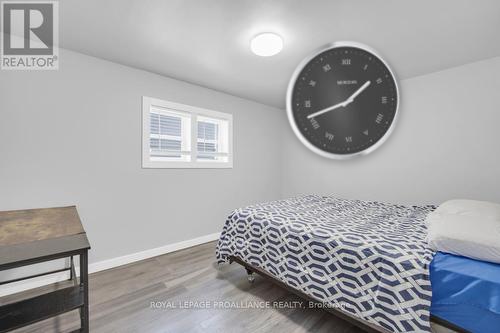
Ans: 1:42
